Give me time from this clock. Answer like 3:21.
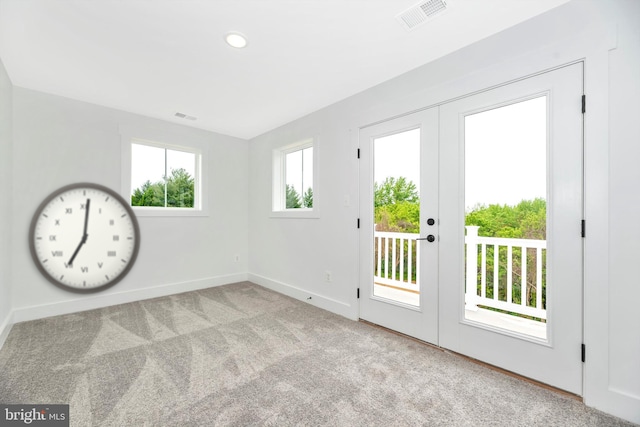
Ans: 7:01
